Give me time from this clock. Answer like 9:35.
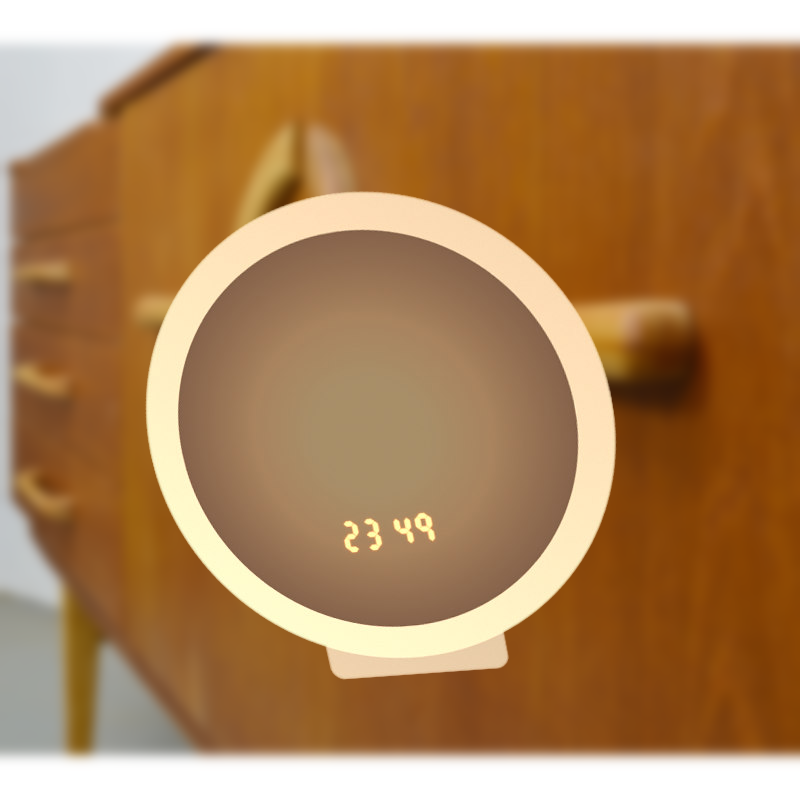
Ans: 23:49
